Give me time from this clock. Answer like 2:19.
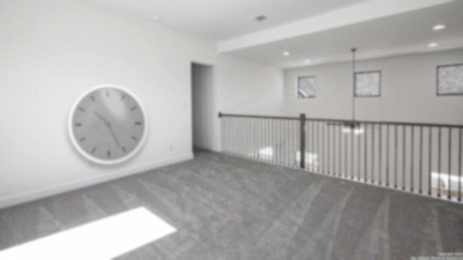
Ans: 10:26
